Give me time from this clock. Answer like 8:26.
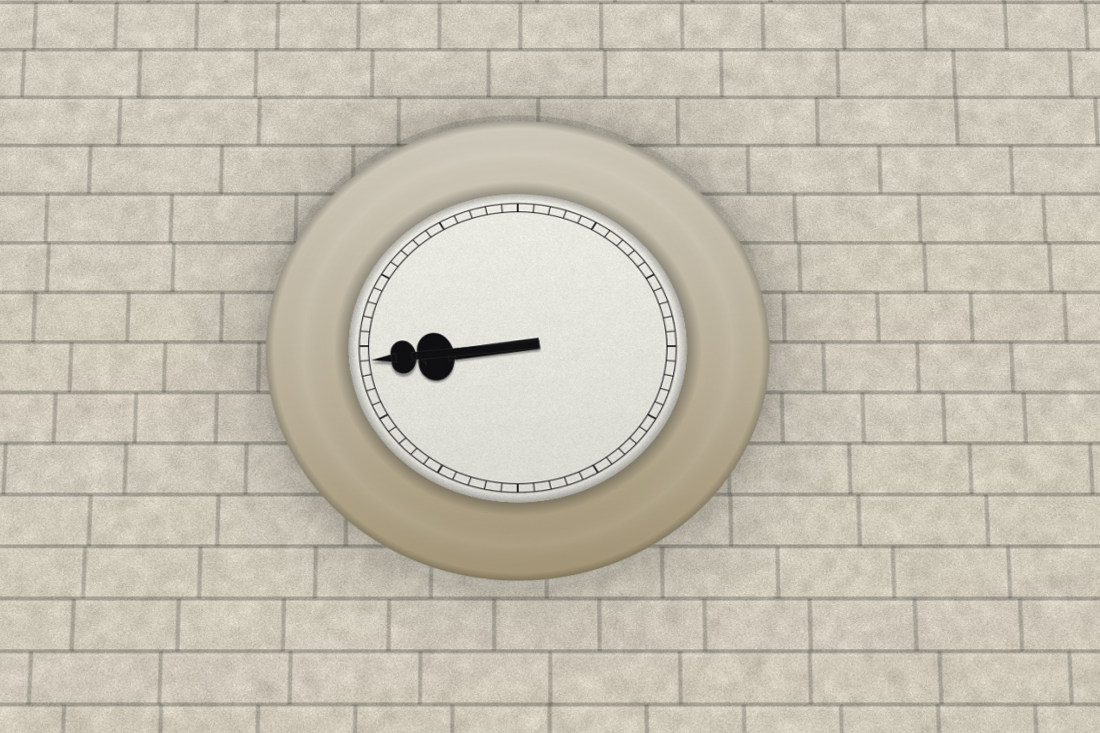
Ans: 8:44
